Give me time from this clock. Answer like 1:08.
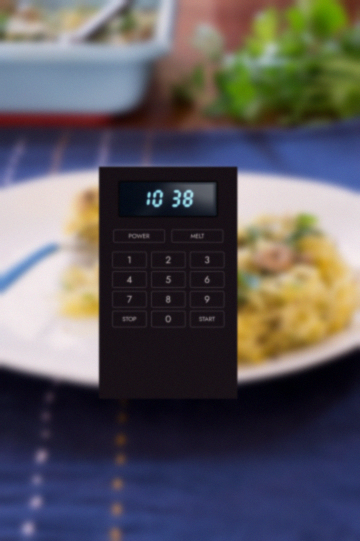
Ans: 10:38
